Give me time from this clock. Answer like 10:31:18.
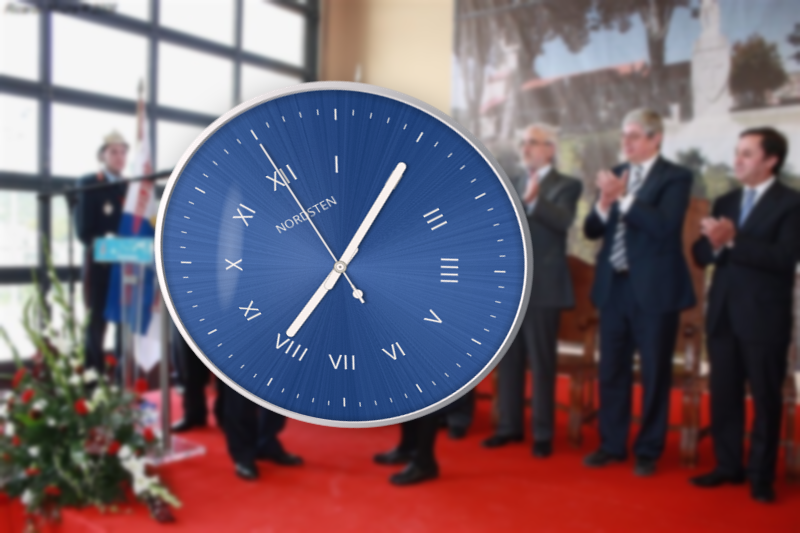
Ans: 8:10:00
